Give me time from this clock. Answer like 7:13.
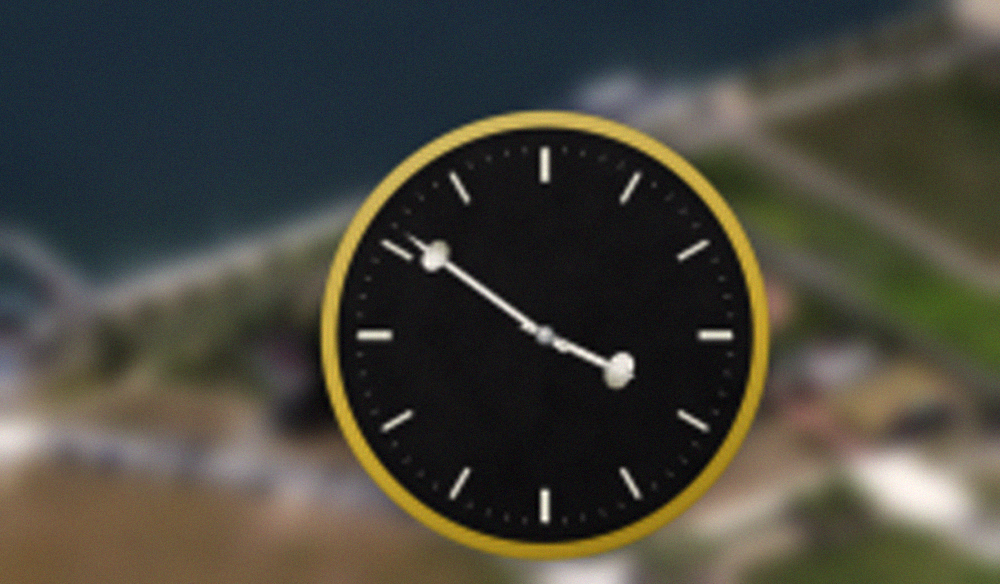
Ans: 3:51
